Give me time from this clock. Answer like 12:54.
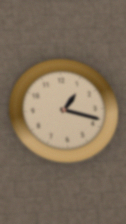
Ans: 1:18
